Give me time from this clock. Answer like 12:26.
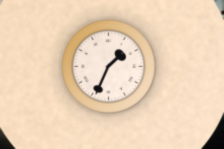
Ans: 1:34
